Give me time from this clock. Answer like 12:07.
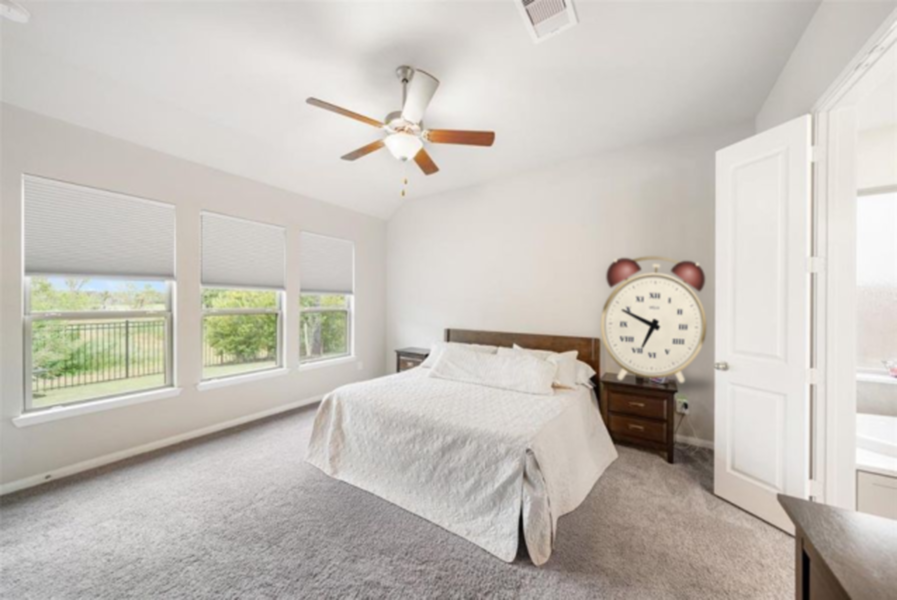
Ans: 6:49
